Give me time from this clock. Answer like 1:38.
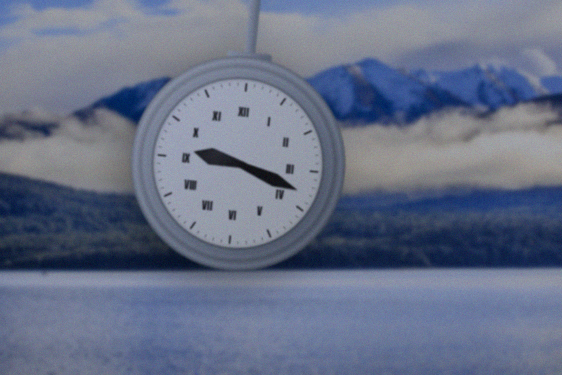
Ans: 9:18
